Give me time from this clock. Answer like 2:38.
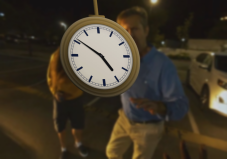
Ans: 4:51
